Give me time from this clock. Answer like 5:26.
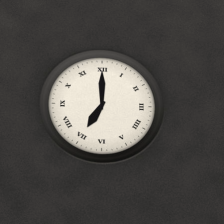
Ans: 7:00
